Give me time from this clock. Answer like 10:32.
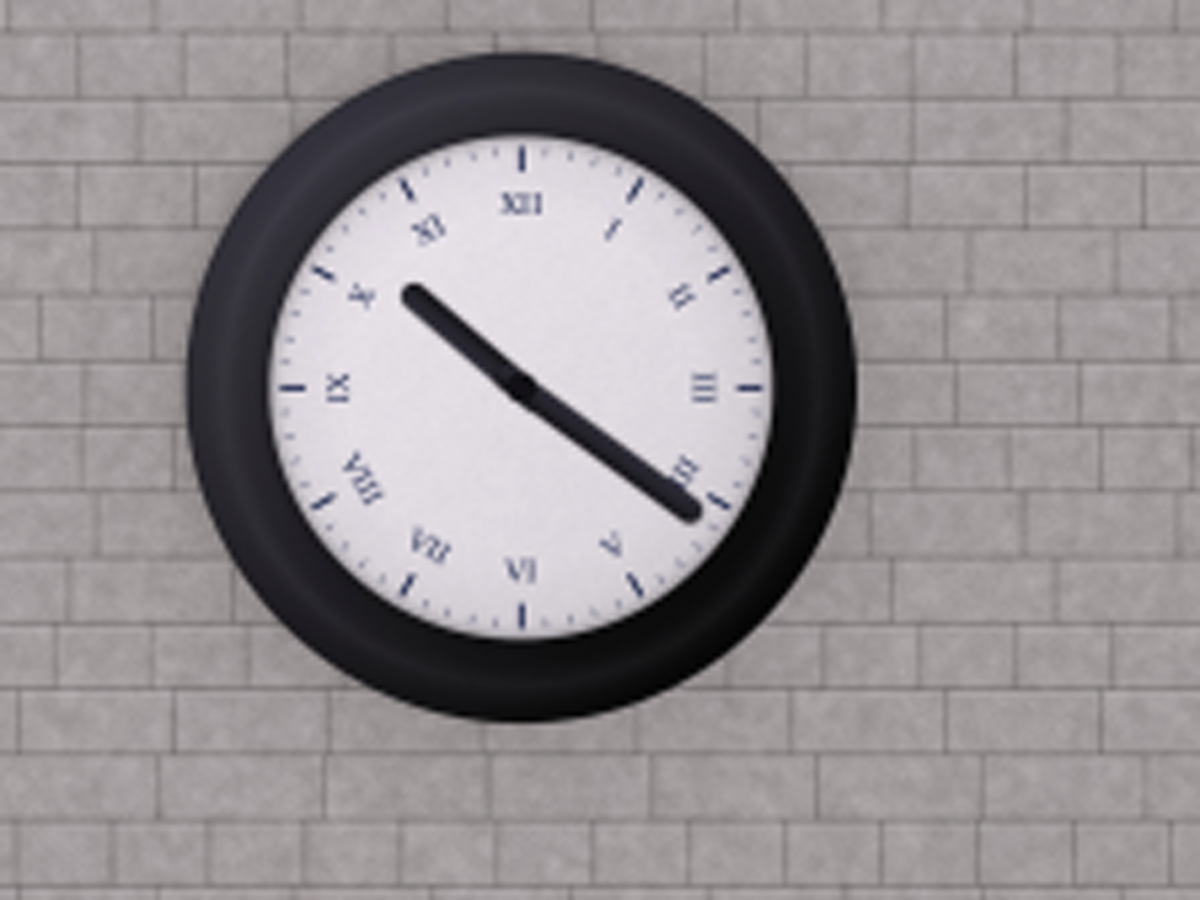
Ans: 10:21
